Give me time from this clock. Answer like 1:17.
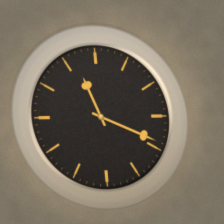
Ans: 11:19
